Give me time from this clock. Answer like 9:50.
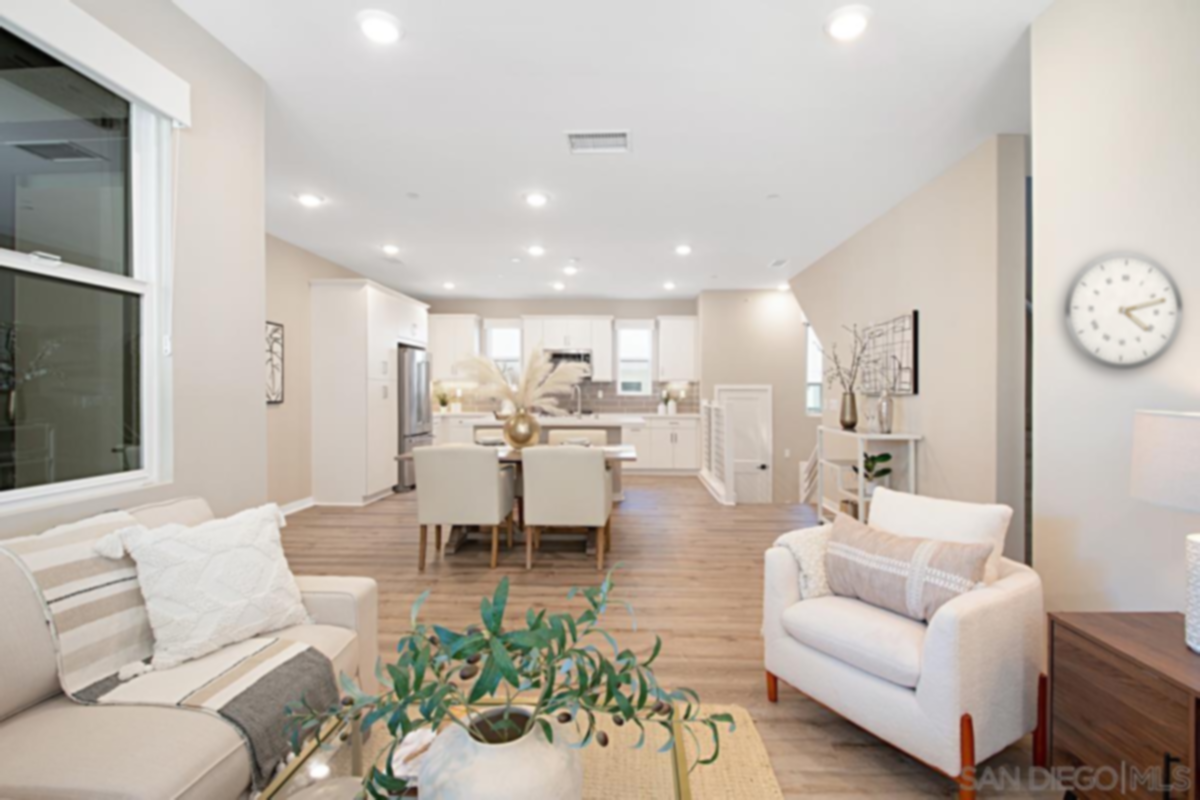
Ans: 4:12
